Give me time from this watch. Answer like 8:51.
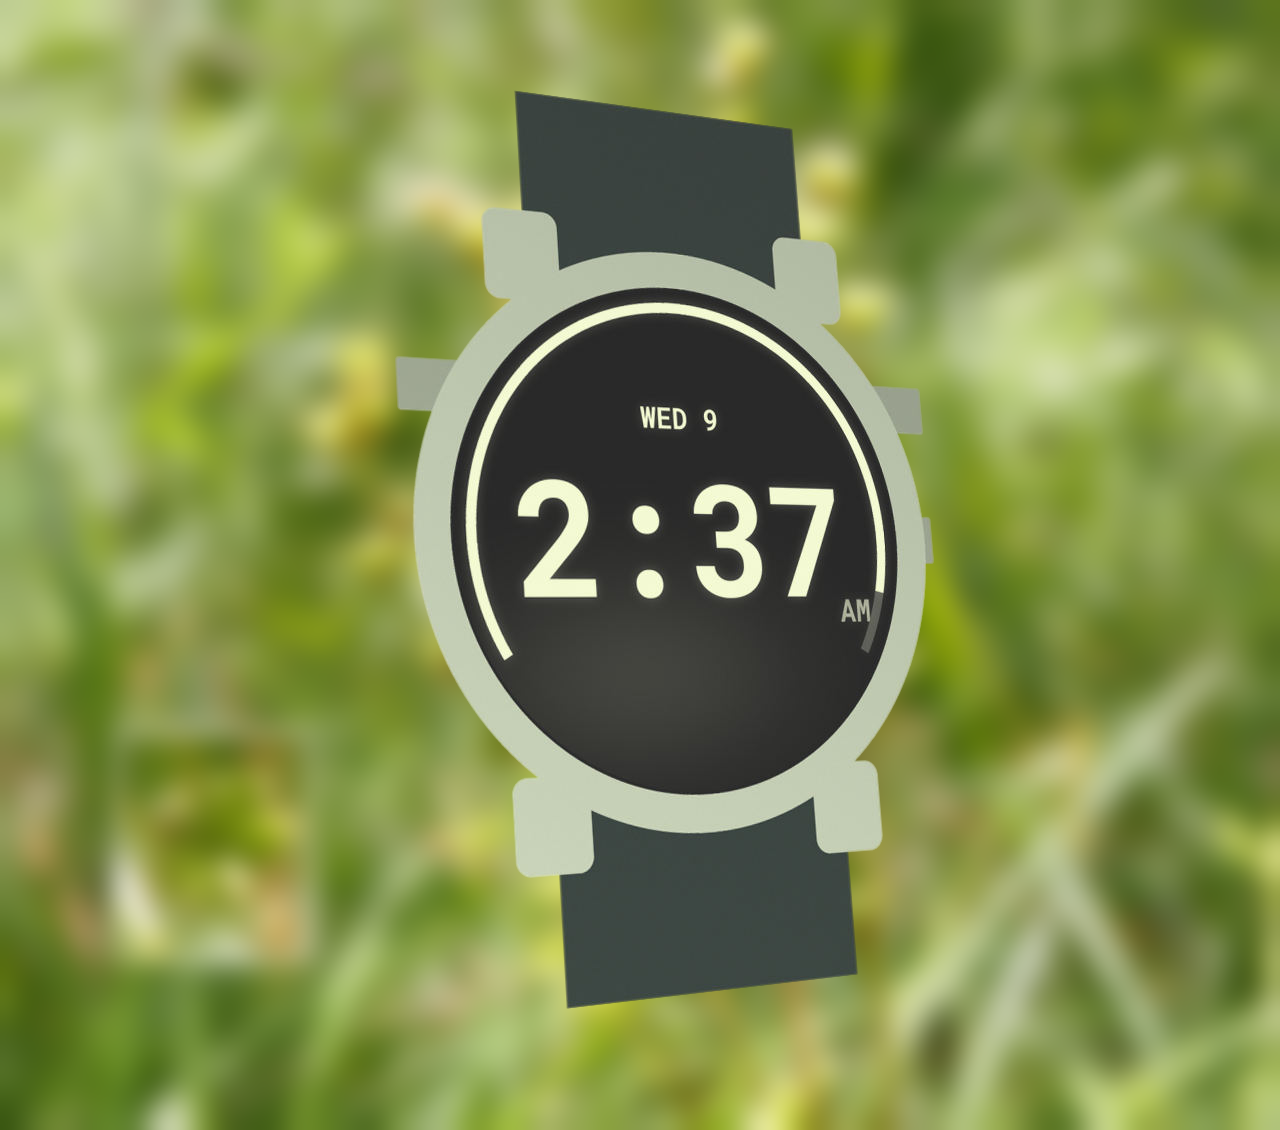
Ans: 2:37
